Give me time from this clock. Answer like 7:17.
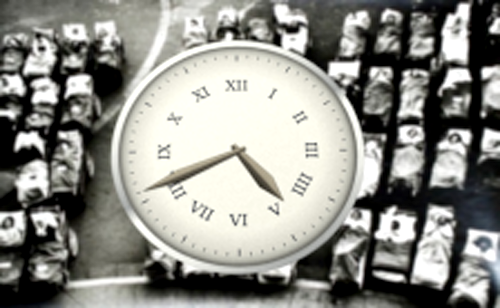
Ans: 4:41
